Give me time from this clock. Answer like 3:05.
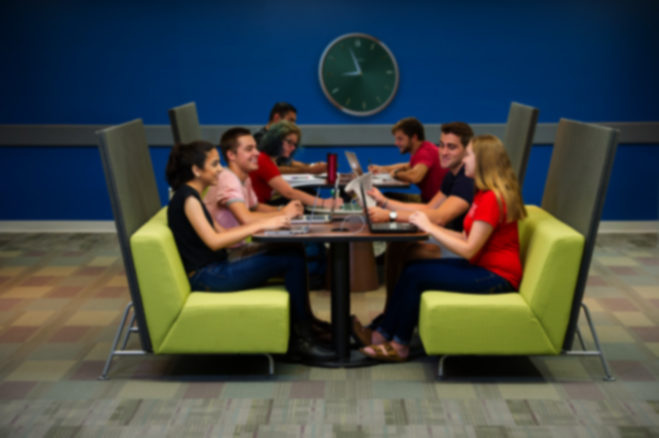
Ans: 8:57
